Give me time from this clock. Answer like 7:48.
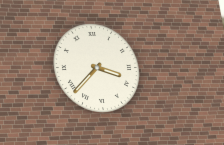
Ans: 3:38
